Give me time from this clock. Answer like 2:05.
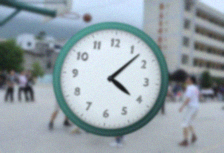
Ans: 4:07
